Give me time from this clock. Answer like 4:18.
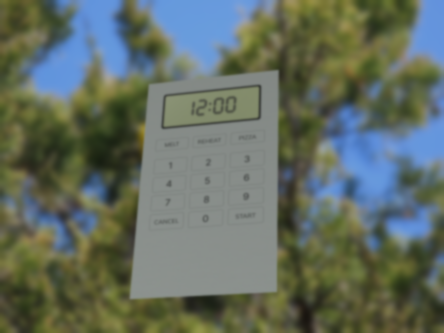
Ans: 12:00
